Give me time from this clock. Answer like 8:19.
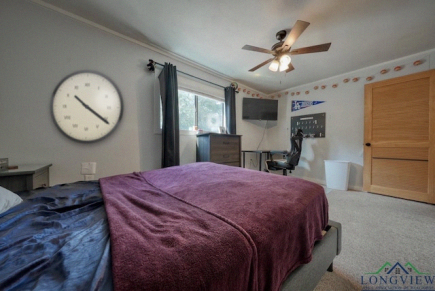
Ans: 10:21
